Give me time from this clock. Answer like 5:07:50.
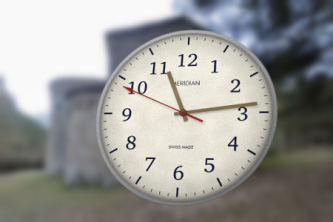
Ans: 11:13:49
